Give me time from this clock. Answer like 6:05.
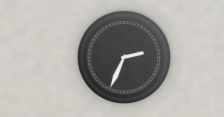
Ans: 2:34
